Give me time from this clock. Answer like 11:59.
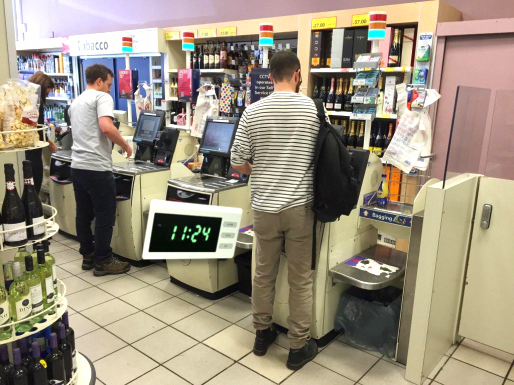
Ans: 11:24
